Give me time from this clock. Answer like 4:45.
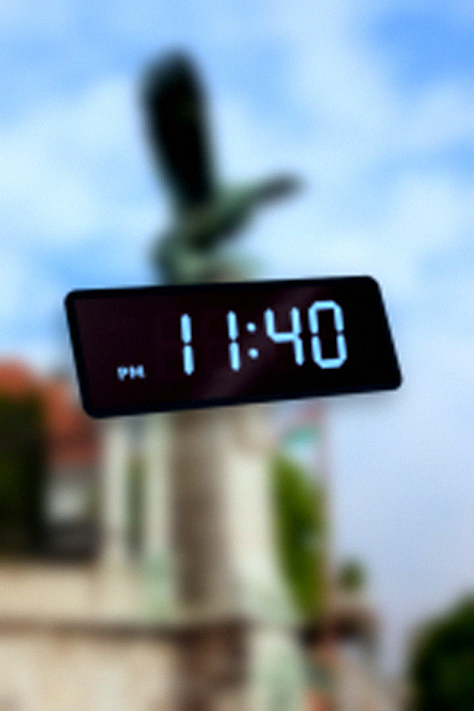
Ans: 11:40
